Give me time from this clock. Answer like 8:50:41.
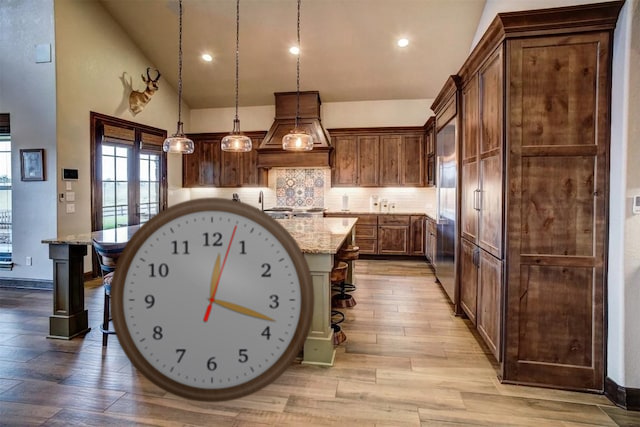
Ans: 12:18:03
